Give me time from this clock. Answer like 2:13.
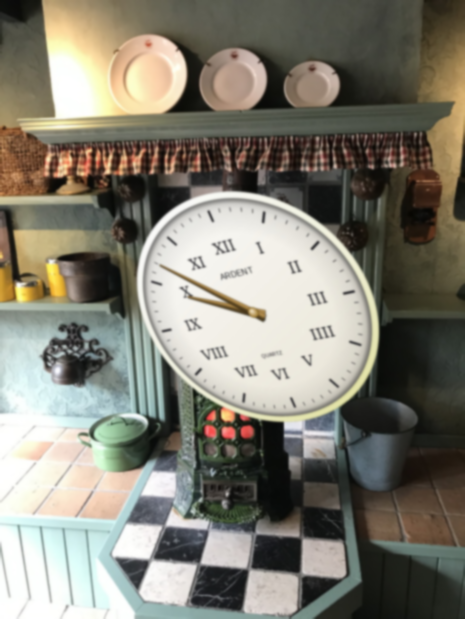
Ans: 9:52
